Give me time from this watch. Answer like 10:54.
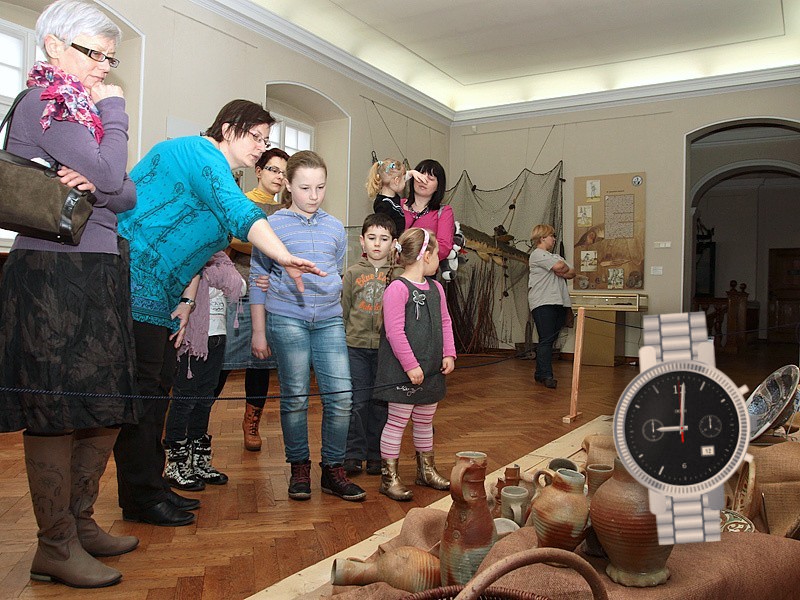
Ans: 9:01
